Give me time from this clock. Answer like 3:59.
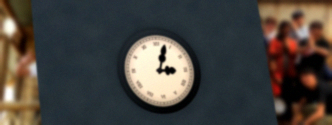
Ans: 3:03
